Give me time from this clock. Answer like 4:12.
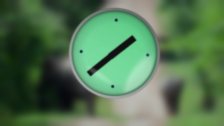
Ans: 1:38
